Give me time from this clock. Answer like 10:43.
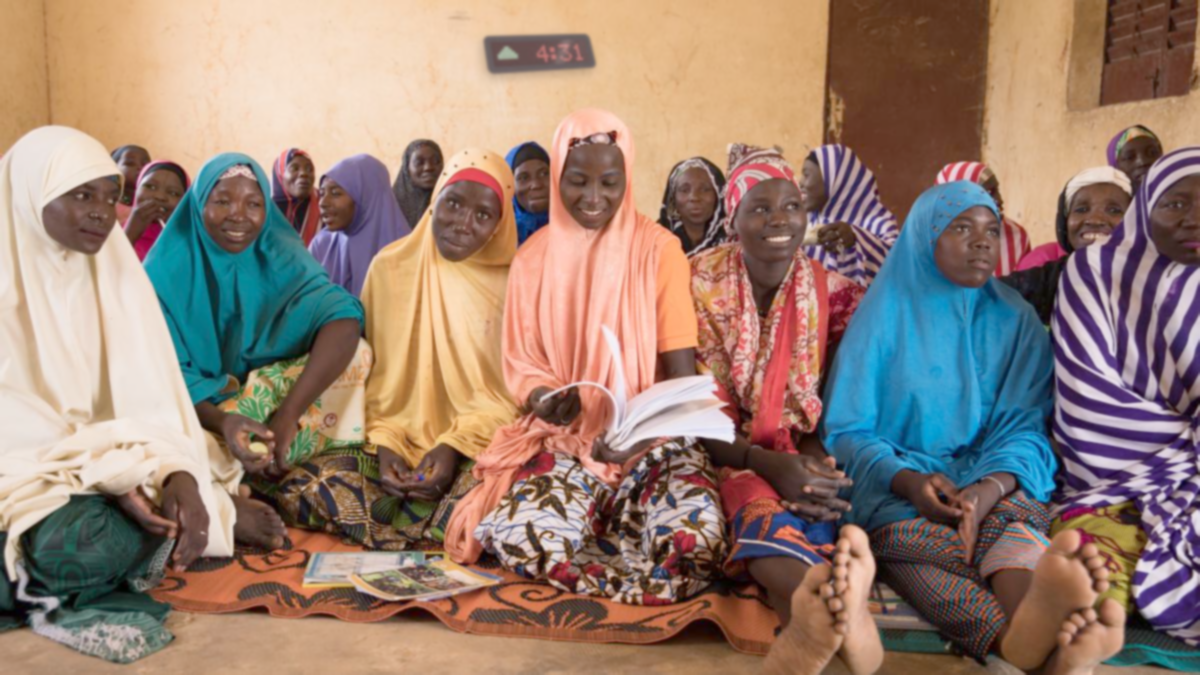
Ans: 4:31
